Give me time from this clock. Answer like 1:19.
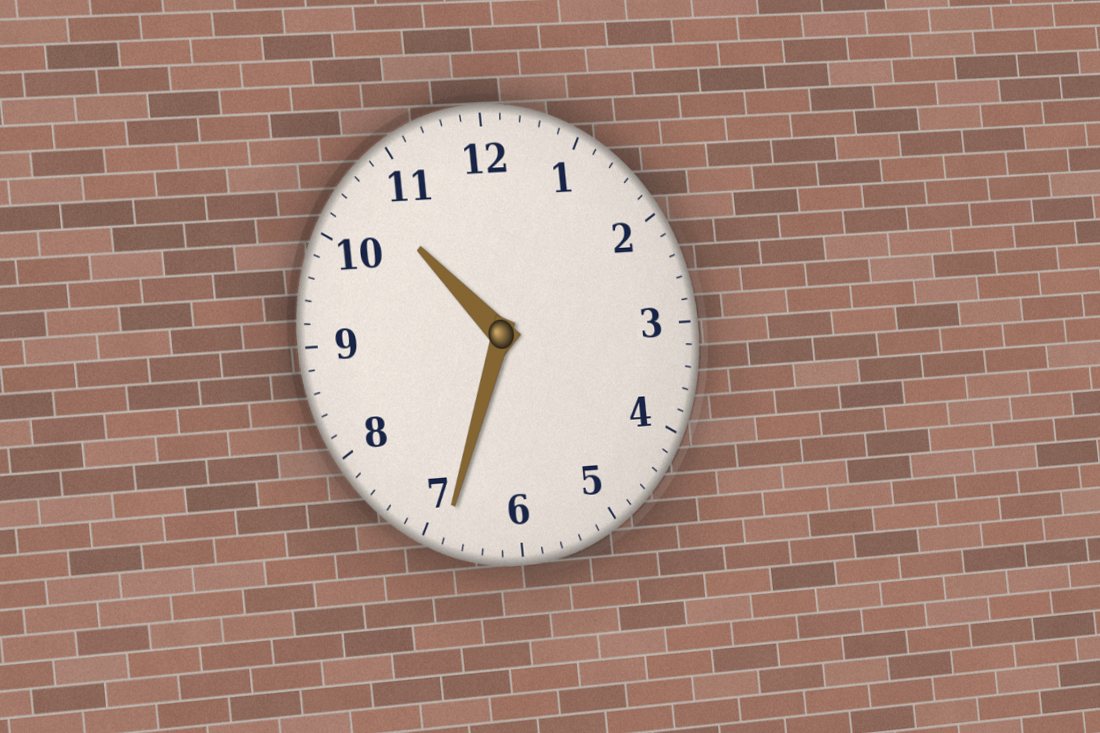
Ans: 10:34
